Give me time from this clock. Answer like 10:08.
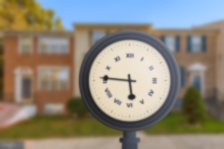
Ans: 5:46
